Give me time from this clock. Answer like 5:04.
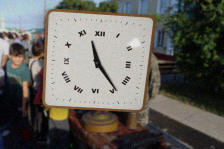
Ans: 11:24
